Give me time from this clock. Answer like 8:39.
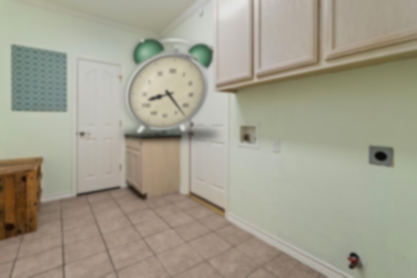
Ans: 8:23
